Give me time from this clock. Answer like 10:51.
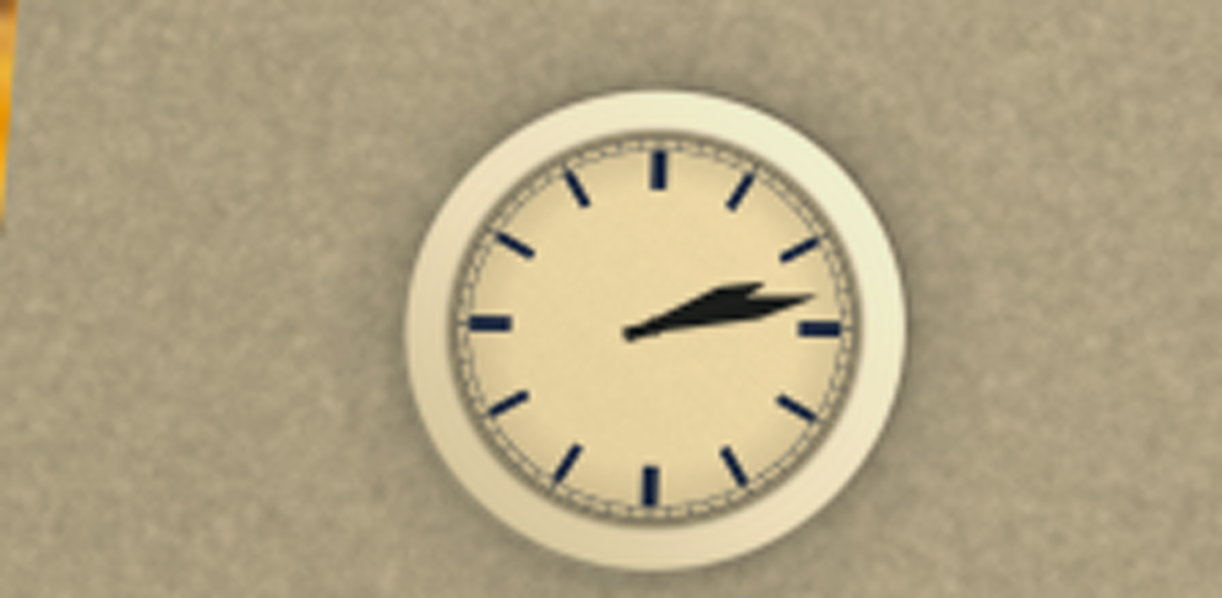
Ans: 2:13
